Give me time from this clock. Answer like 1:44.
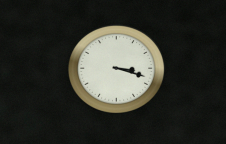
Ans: 3:18
